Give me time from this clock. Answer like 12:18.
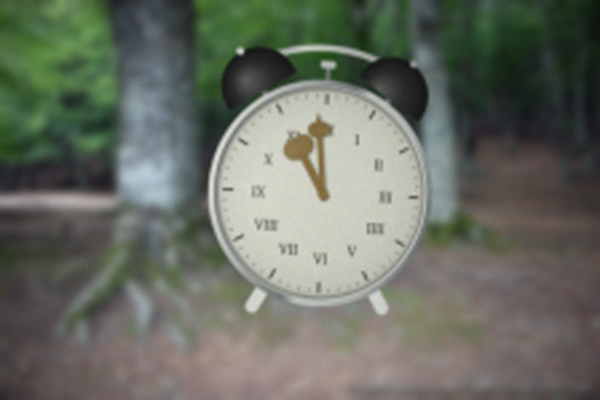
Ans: 10:59
